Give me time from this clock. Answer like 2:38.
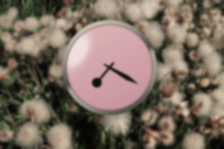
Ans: 7:20
